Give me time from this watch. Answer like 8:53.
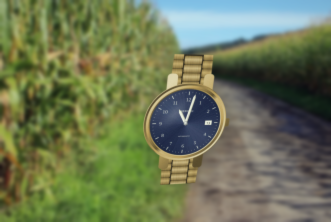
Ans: 11:02
